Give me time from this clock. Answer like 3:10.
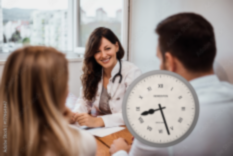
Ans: 8:27
